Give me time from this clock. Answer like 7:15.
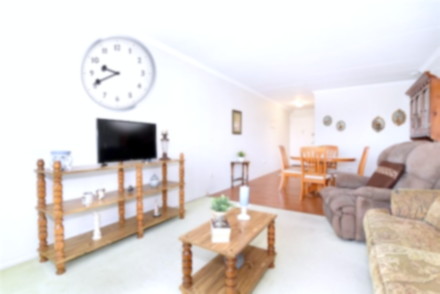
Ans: 9:41
